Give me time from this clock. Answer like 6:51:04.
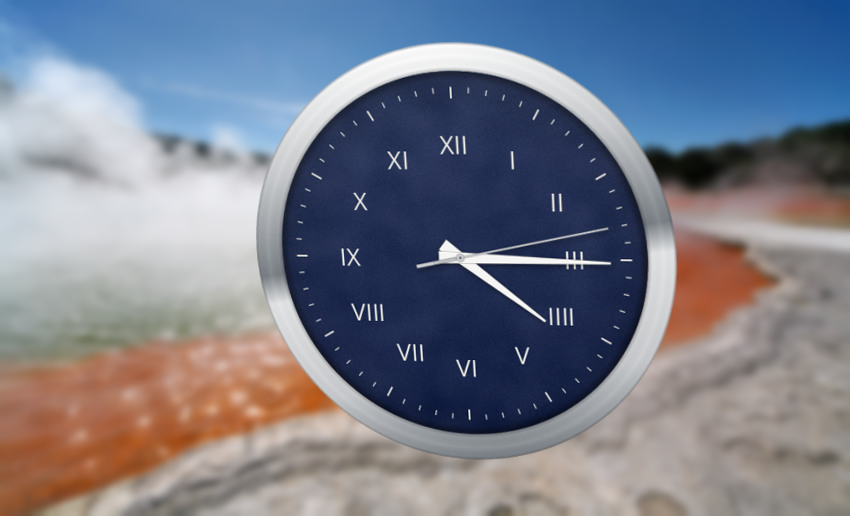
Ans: 4:15:13
